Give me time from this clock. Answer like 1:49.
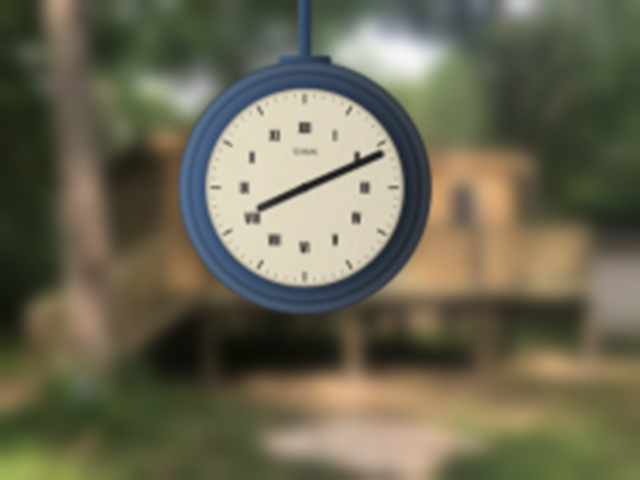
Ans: 8:11
